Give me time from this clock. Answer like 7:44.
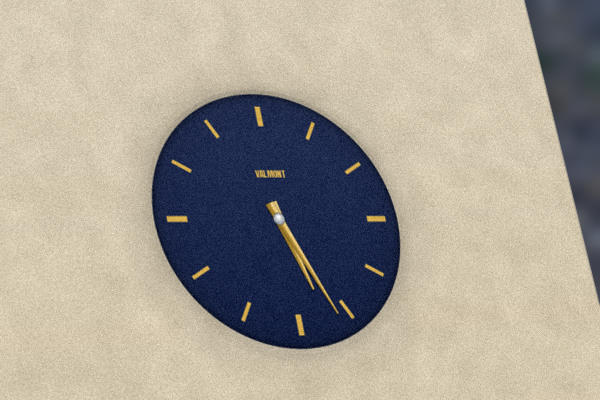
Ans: 5:26
